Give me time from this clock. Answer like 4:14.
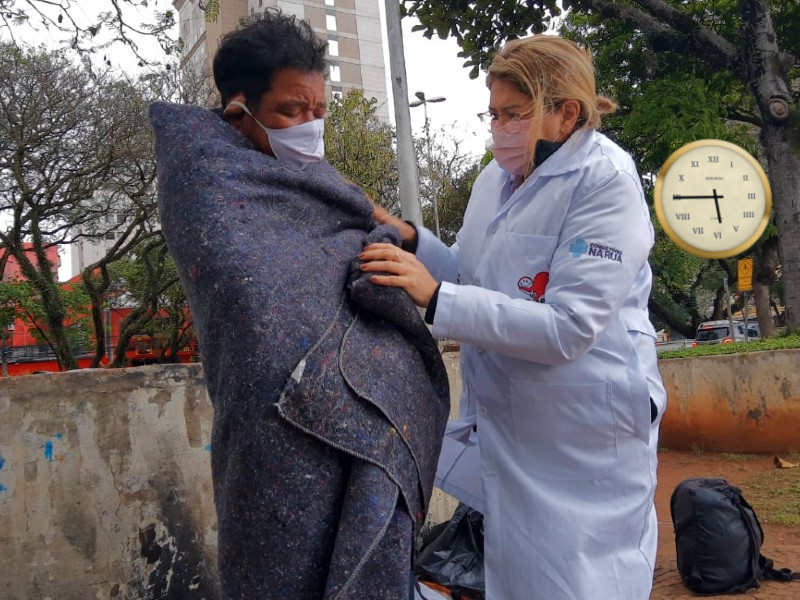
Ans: 5:45
